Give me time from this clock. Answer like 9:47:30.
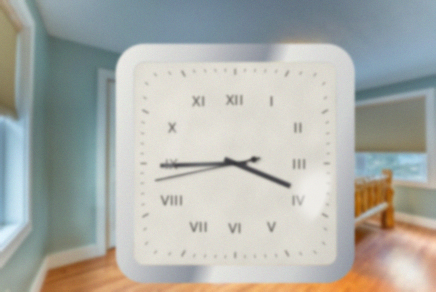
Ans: 3:44:43
